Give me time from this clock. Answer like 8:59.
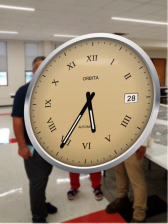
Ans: 5:35
